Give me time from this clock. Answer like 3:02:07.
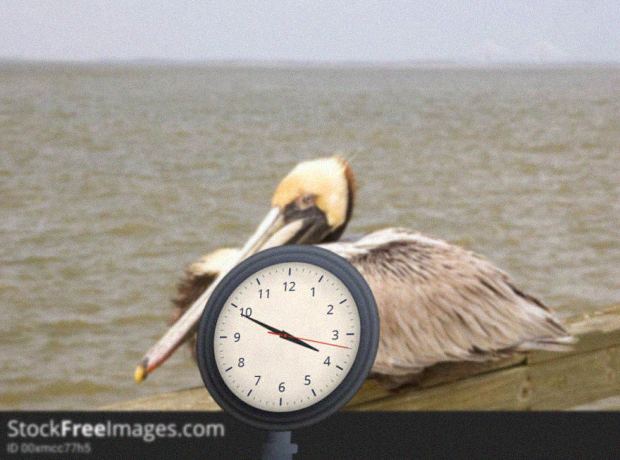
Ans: 3:49:17
